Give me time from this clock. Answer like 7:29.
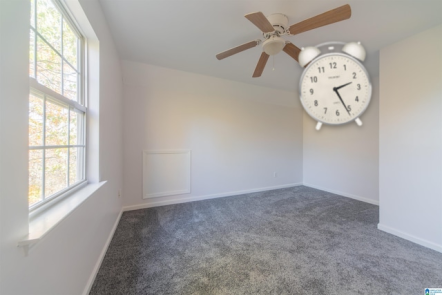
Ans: 2:26
